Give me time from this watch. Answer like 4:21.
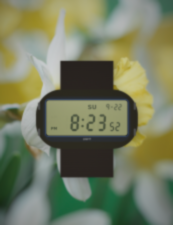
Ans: 8:23
